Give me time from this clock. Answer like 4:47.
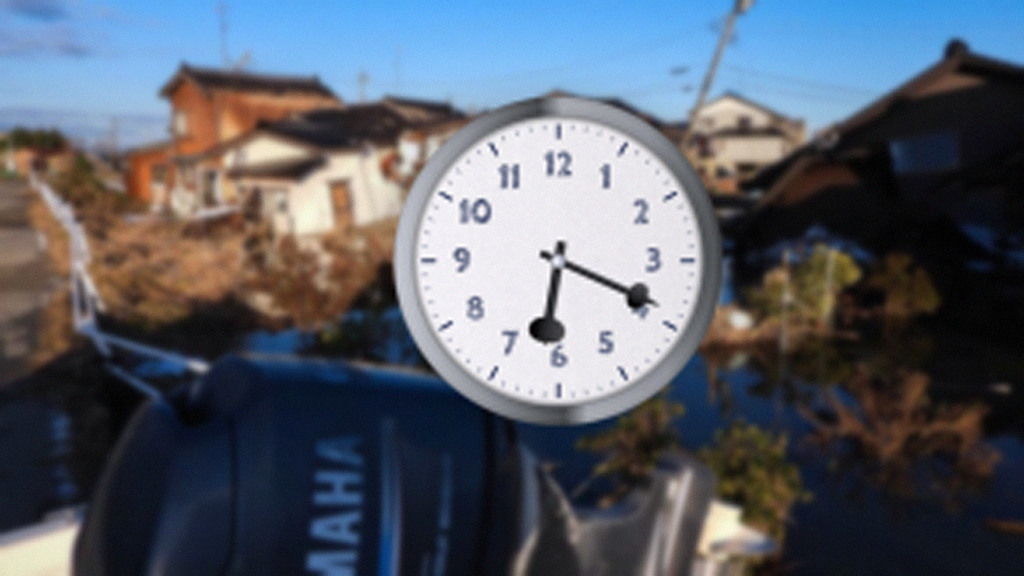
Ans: 6:19
